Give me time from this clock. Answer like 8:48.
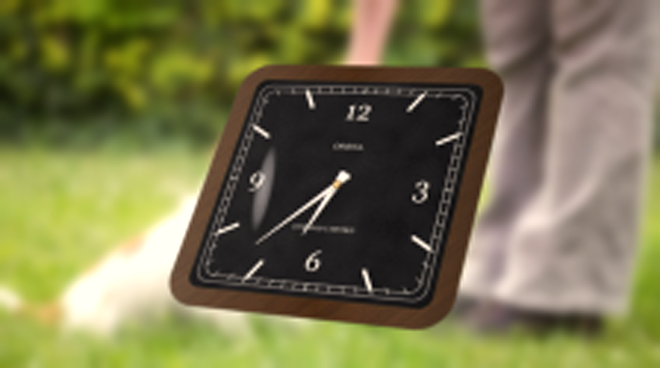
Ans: 6:37
